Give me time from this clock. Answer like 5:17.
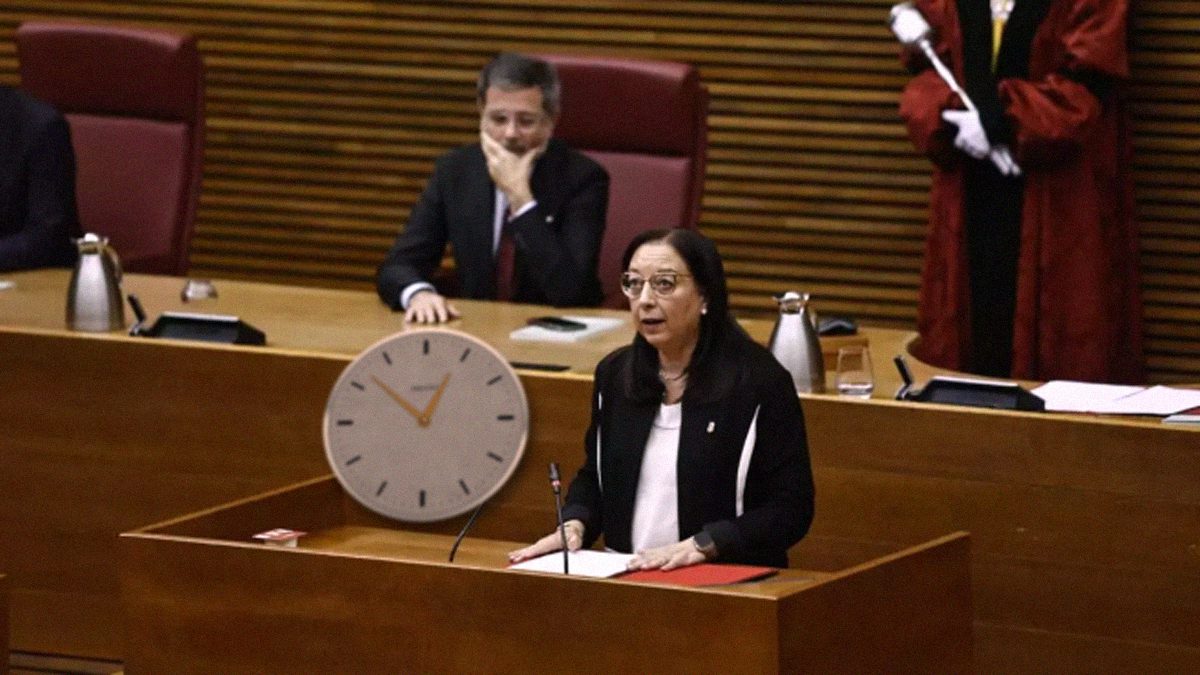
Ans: 12:52
